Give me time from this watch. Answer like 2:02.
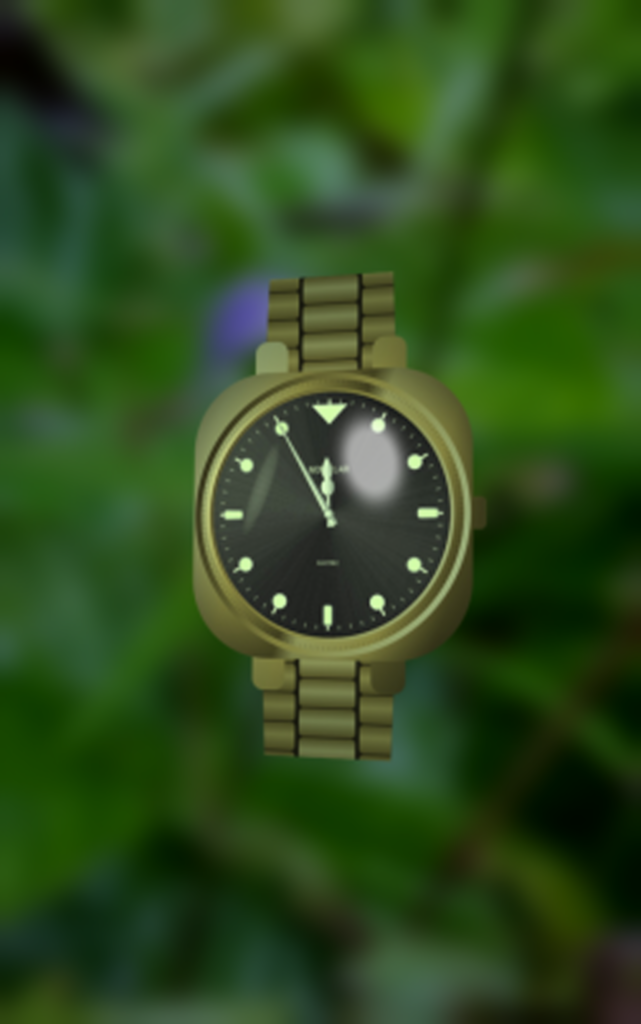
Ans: 11:55
